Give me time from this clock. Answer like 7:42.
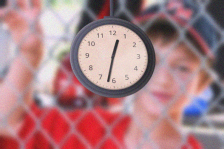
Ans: 12:32
